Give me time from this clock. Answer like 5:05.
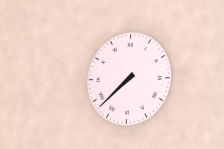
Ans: 7:38
